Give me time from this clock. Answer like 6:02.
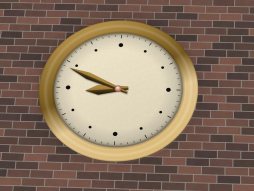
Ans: 8:49
